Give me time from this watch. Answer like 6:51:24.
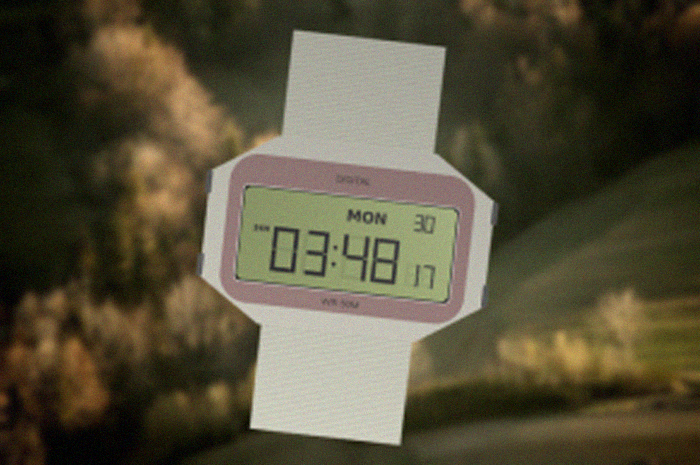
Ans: 3:48:17
